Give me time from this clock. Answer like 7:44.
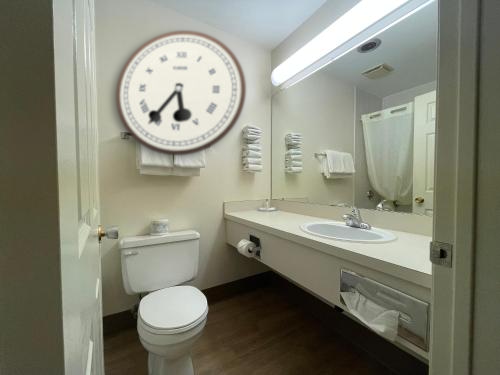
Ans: 5:36
